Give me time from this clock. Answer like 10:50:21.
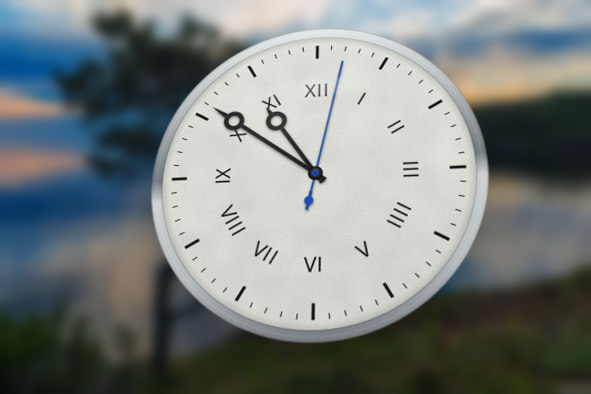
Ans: 10:51:02
